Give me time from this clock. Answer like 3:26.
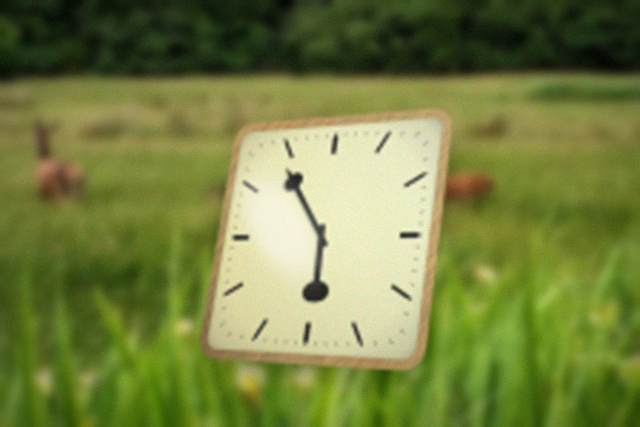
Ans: 5:54
